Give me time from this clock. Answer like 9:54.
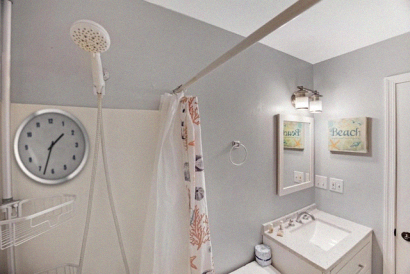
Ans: 1:33
